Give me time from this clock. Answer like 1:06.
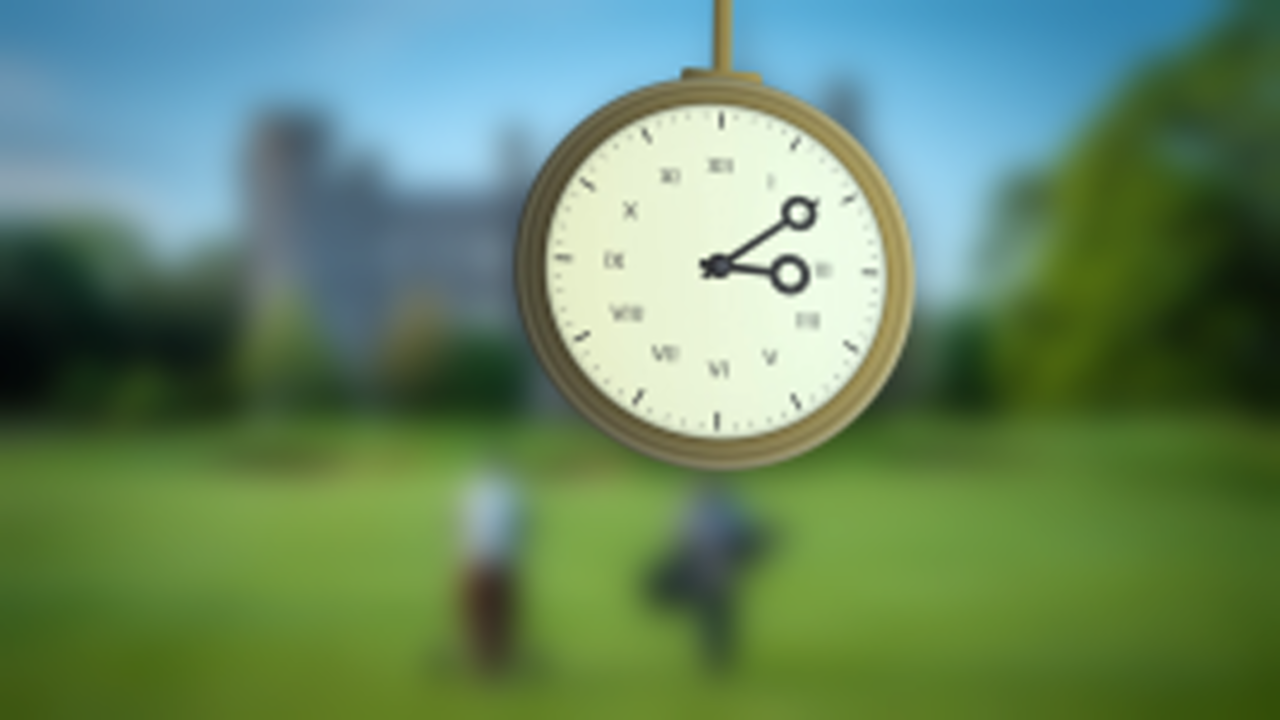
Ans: 3:09
